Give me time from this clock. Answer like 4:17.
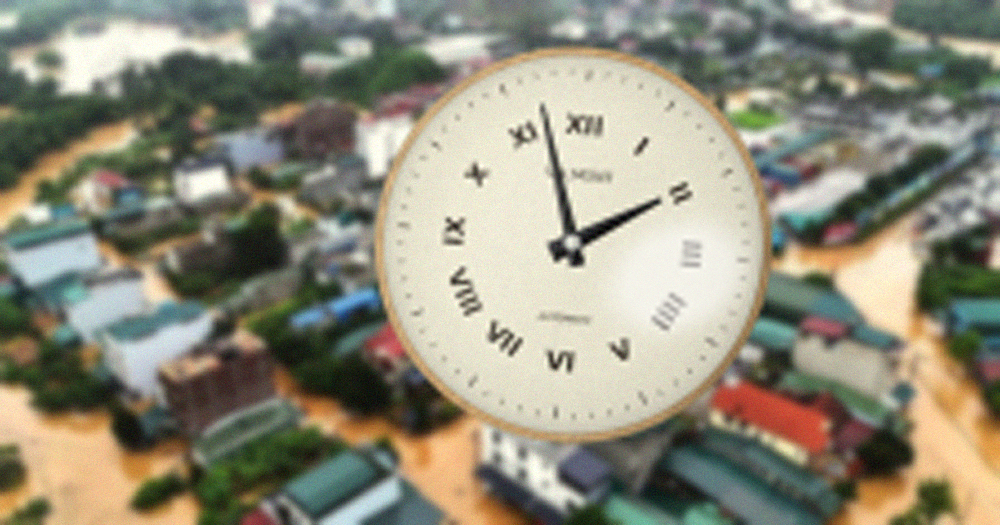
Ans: 1:57
